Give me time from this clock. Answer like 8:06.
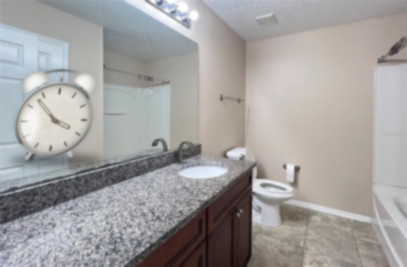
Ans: 3:53
